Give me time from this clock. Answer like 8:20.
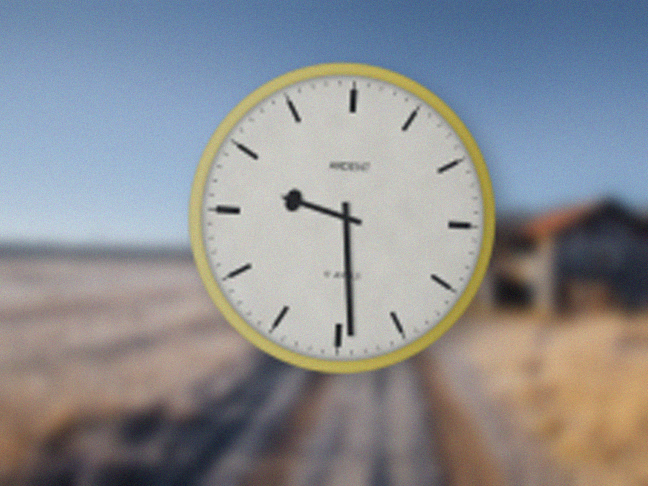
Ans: 9:29
